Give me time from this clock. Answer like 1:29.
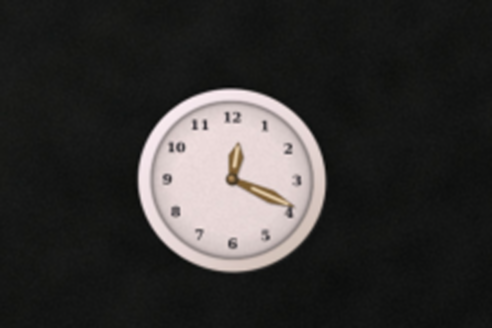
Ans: 12:19
